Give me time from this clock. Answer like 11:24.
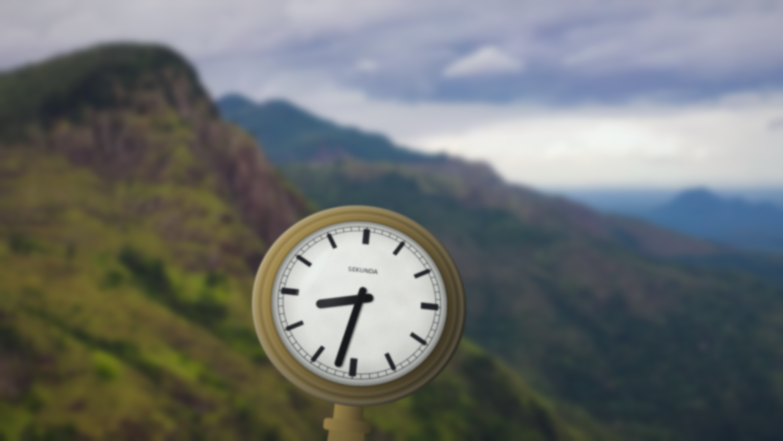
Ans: 8:32
